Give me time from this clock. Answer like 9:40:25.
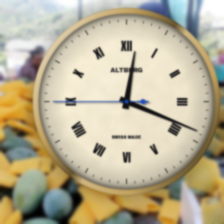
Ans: 12:18:45
